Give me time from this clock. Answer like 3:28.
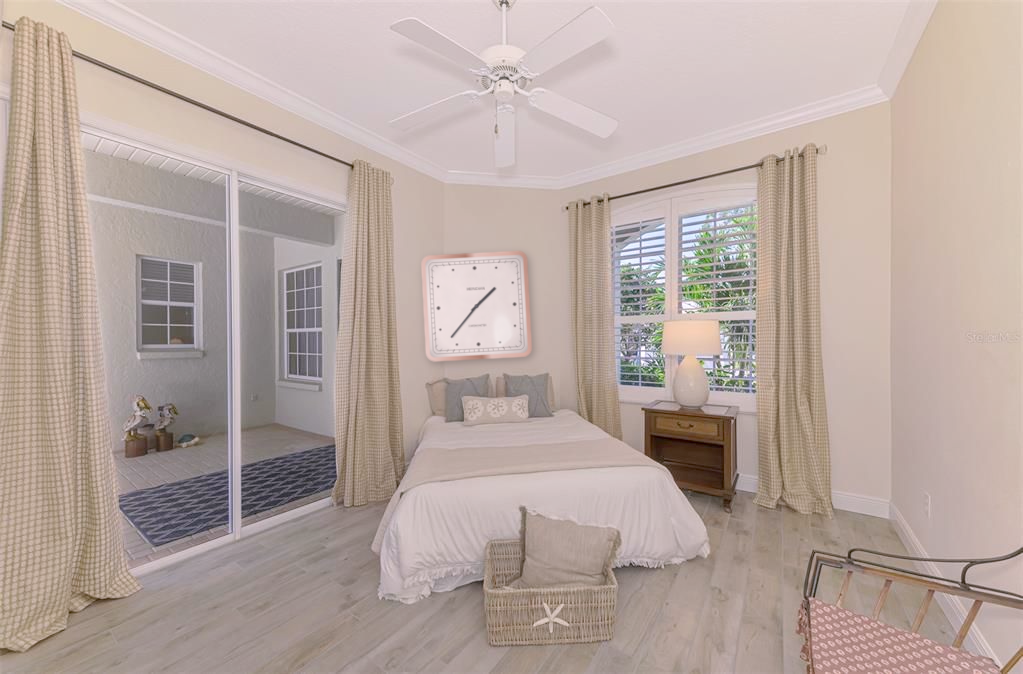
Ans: 1:37
